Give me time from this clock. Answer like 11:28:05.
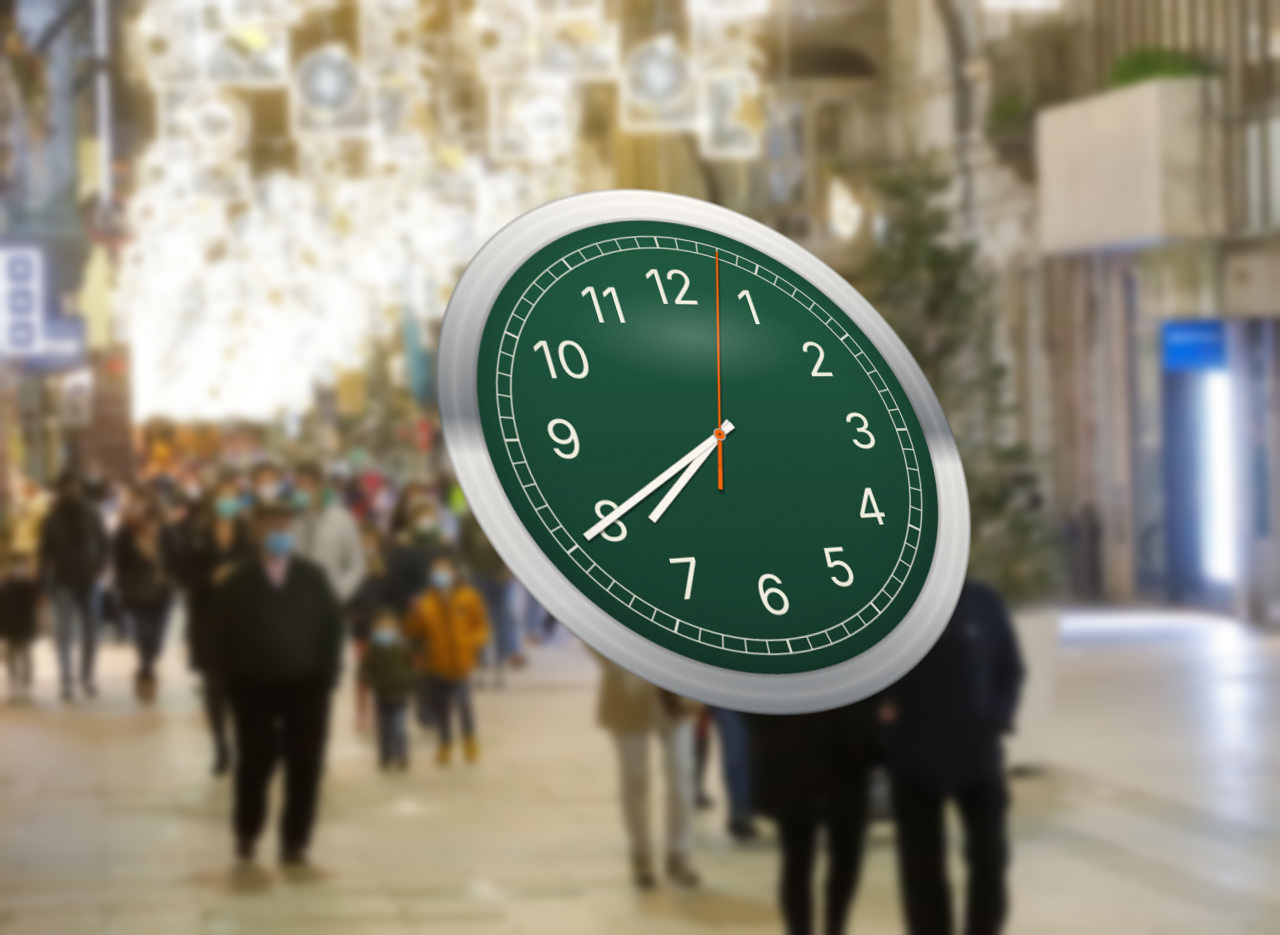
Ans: 7:40:03
